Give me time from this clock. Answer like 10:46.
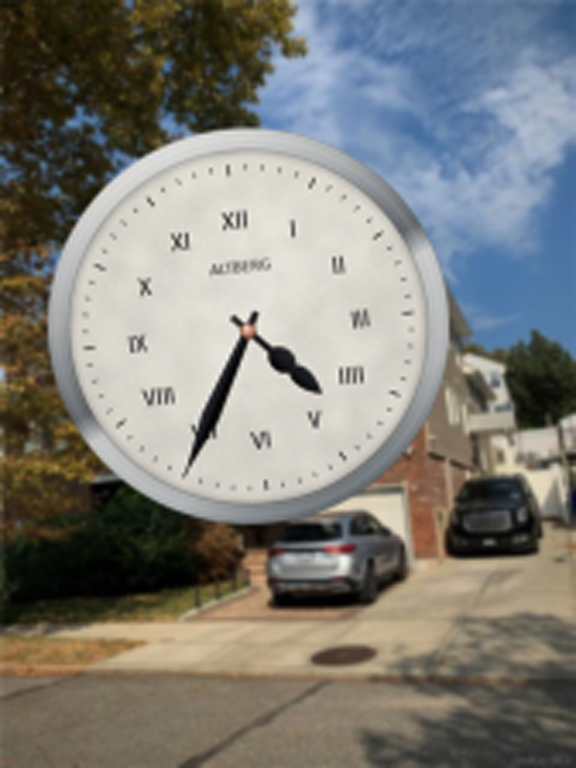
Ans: 4:35
